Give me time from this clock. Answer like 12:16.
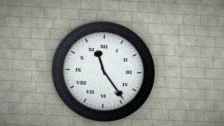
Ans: 11:24
